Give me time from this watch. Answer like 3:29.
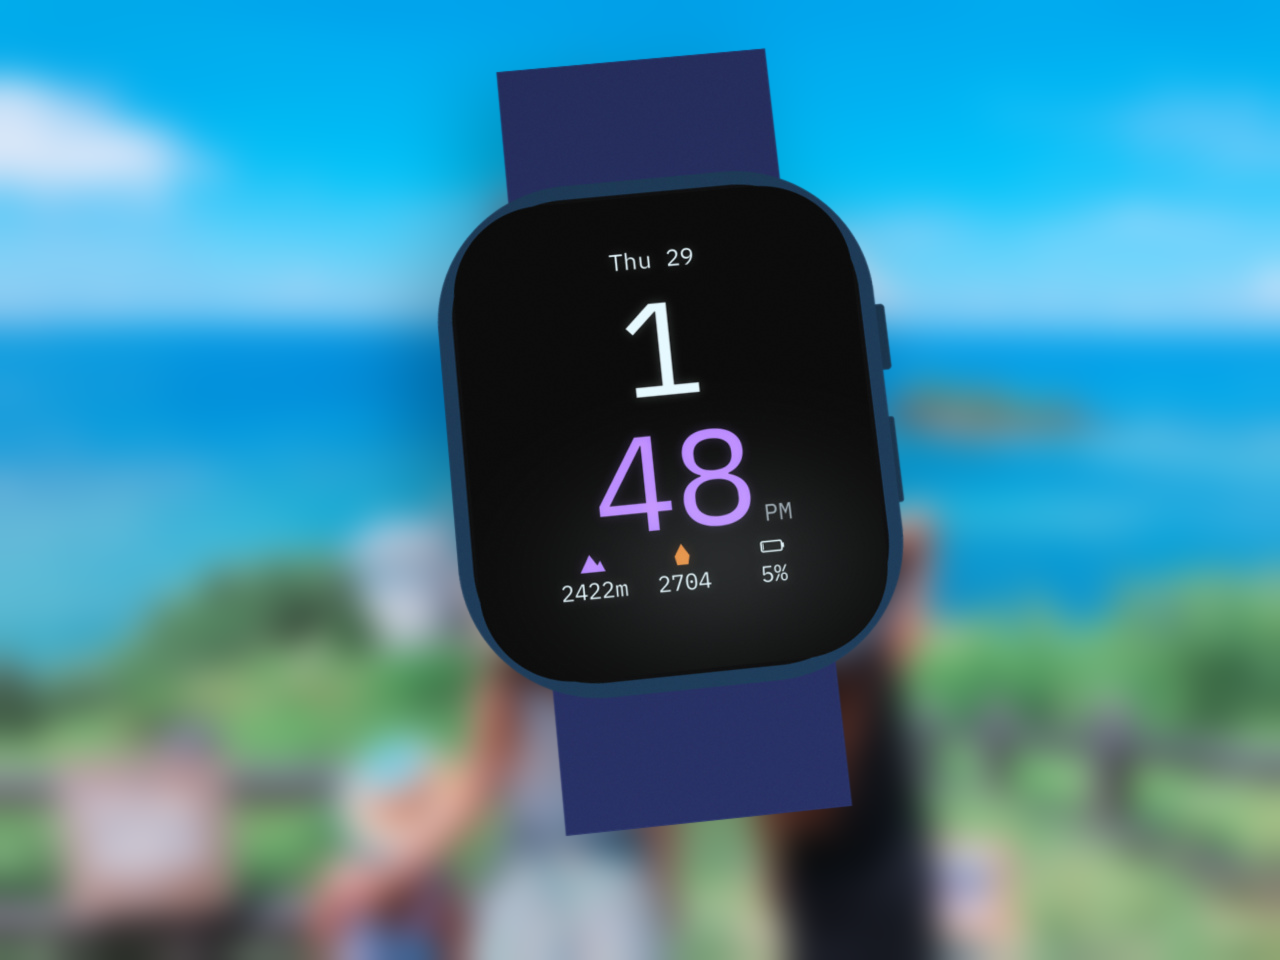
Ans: 1:48
